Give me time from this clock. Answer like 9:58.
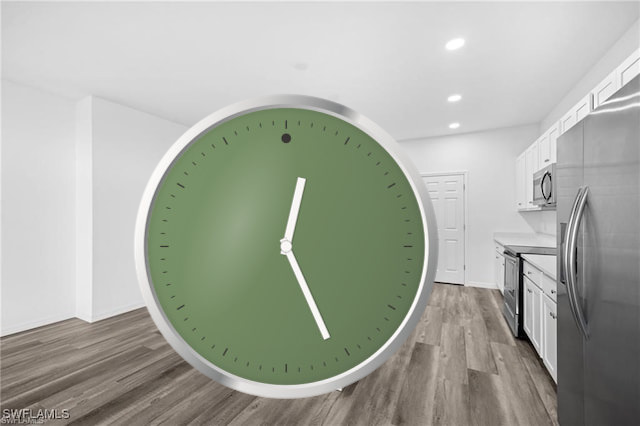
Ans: 12:26
